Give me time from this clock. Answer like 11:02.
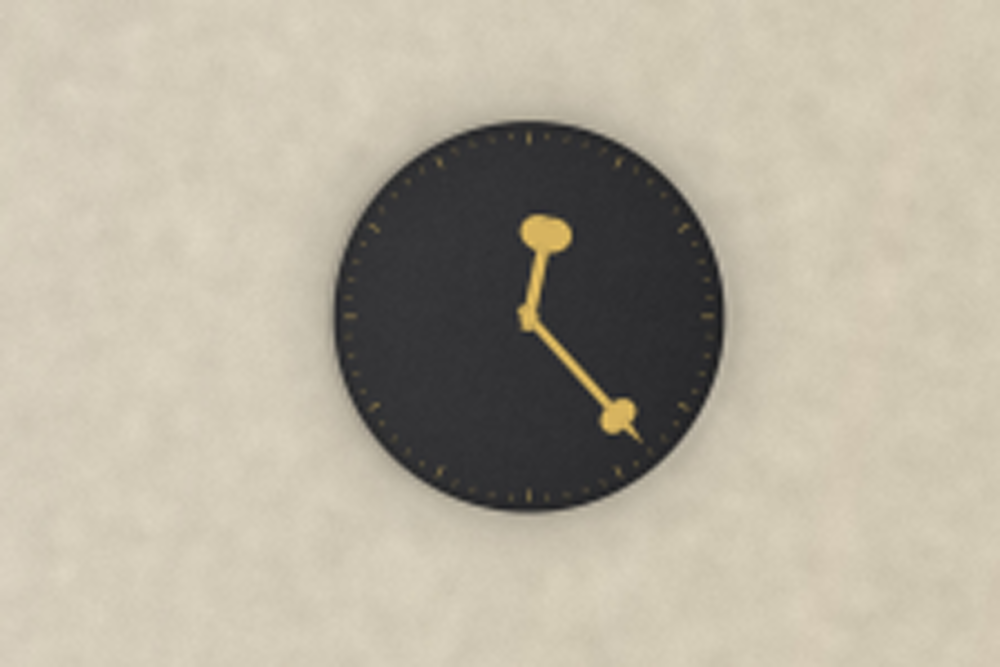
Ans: 12:23
